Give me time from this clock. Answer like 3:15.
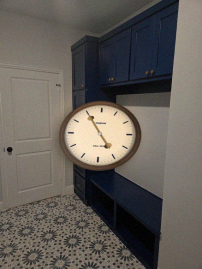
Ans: 4:55
